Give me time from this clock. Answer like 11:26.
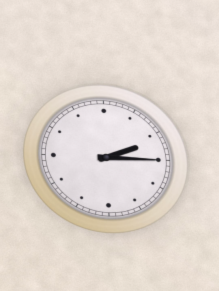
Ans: 2:15
